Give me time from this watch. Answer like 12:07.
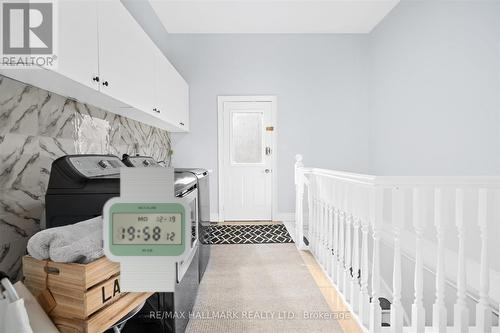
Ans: 19:58
